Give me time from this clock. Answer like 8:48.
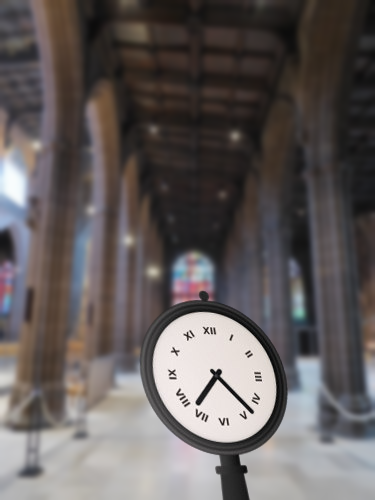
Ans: 7:23
